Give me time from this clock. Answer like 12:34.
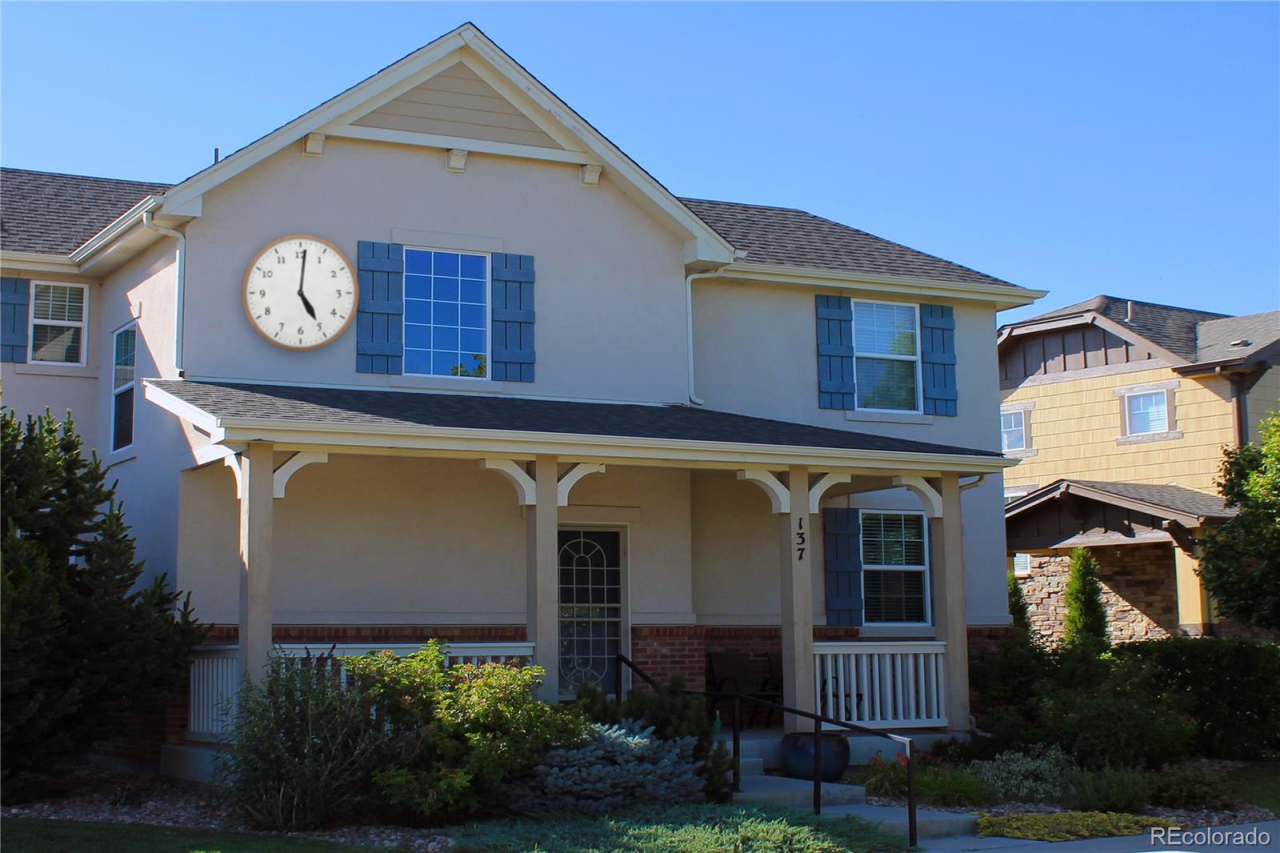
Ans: 5:01
